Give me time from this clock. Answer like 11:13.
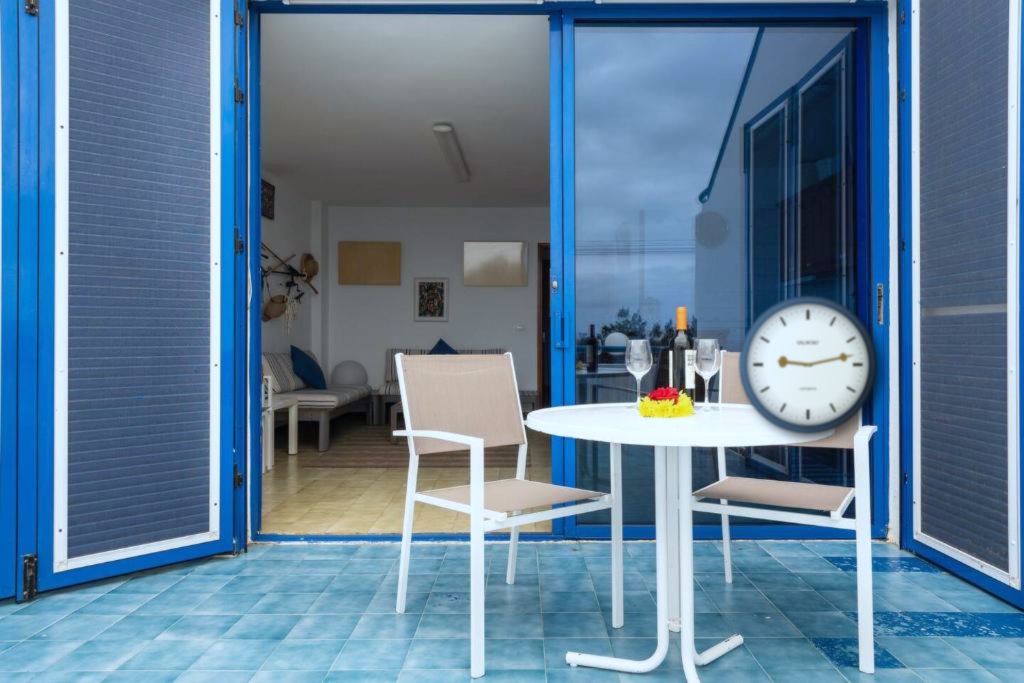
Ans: 9:13
